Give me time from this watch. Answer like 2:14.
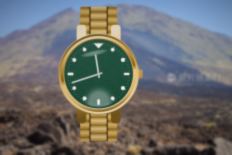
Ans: 11:42
